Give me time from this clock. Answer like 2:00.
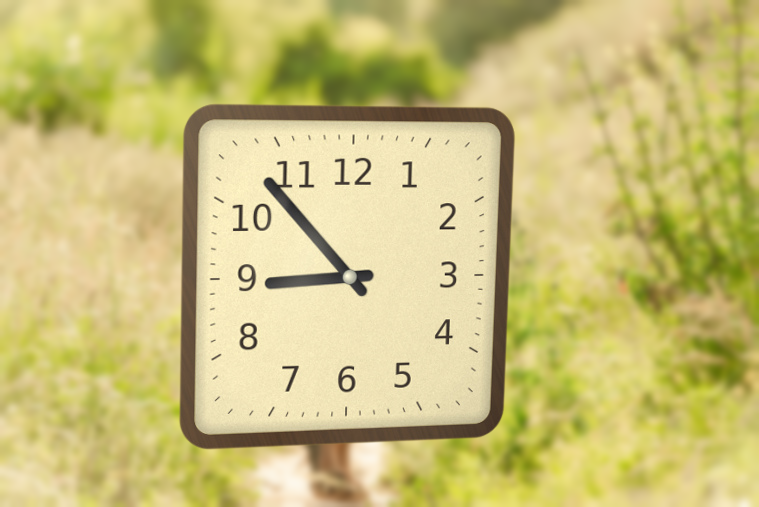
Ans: 8:53
